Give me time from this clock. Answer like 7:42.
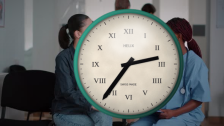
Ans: 2:36
